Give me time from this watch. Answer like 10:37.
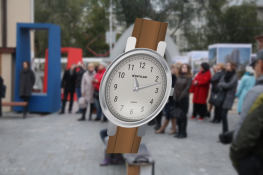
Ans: 11:12
